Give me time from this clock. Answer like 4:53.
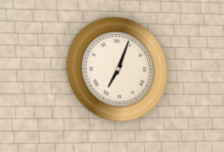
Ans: 7:04
